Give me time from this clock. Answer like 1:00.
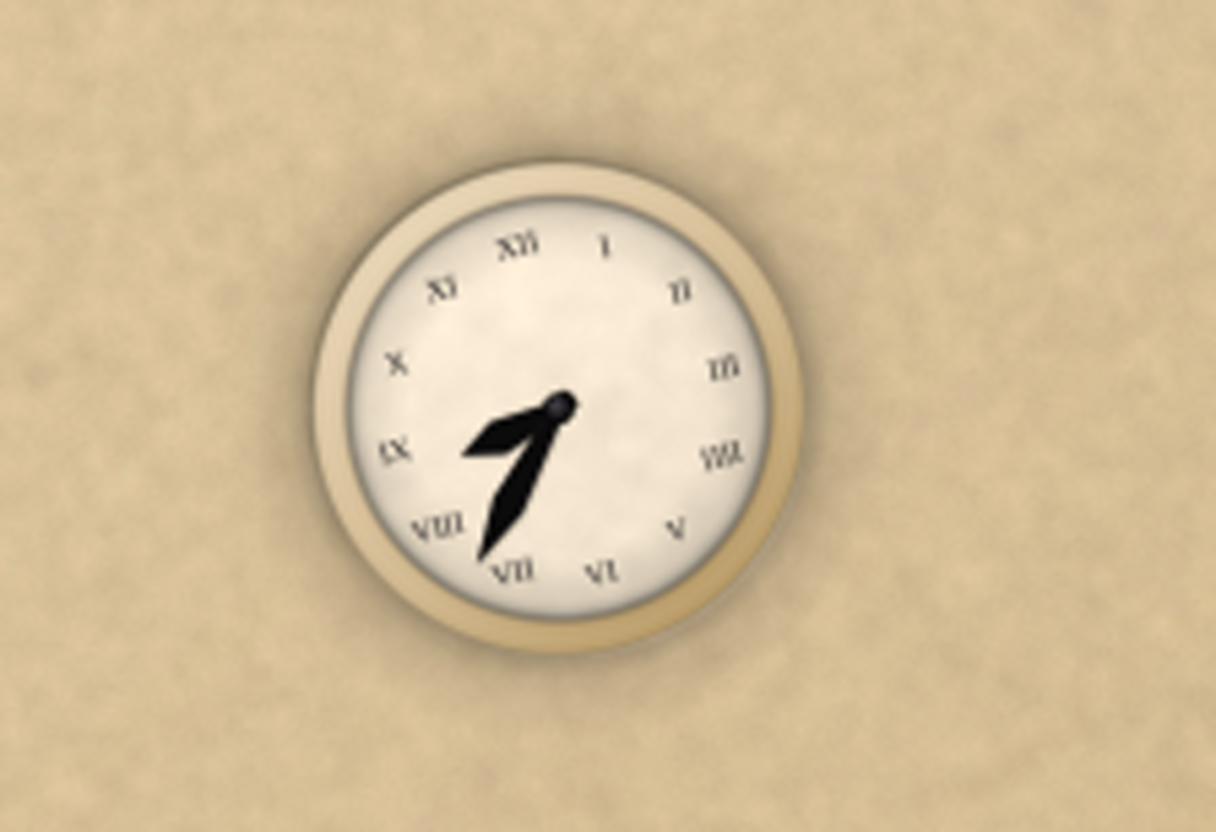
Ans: 8:37
